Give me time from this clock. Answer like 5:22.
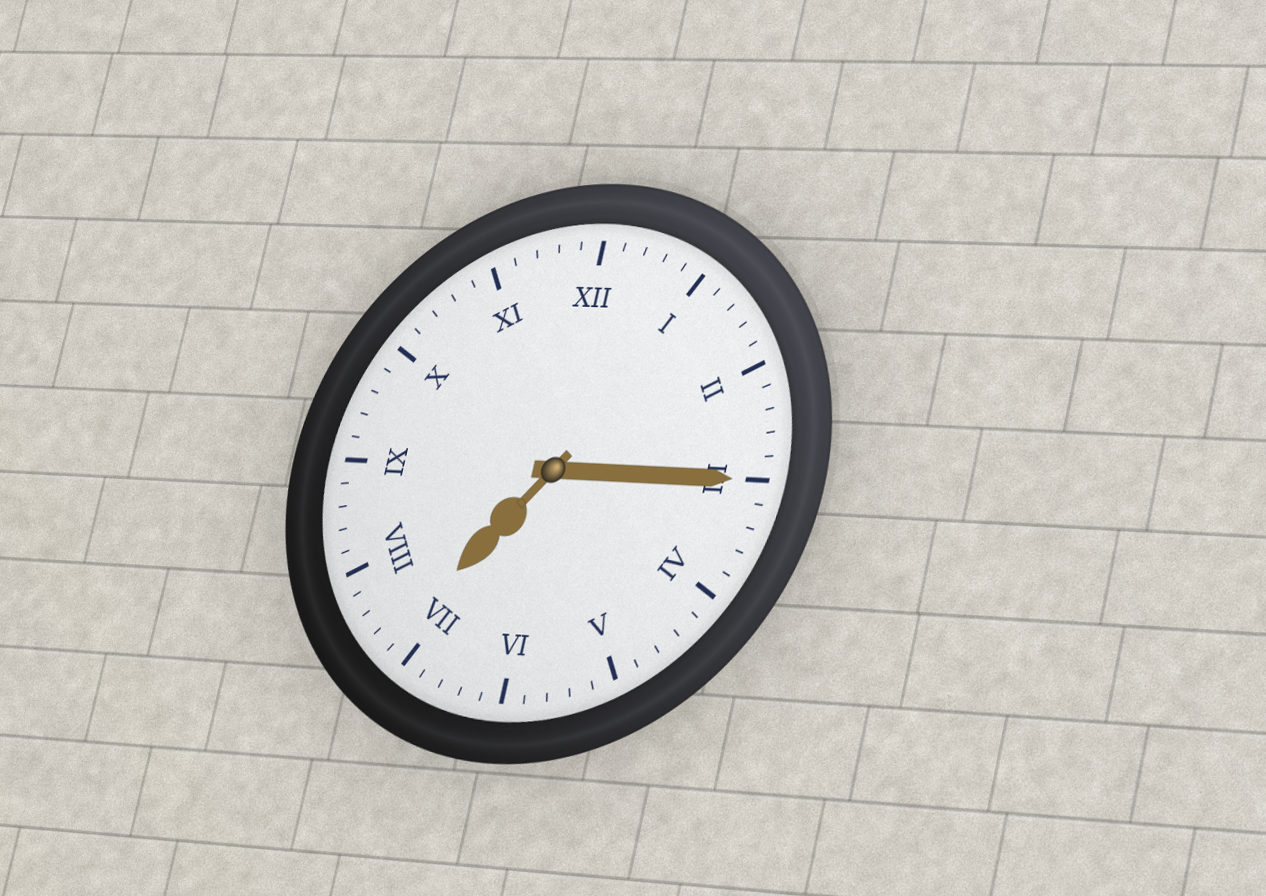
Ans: 7:15
